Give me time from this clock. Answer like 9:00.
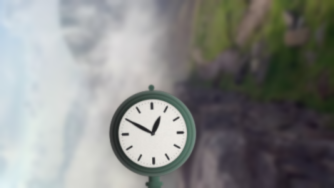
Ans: 12:50
